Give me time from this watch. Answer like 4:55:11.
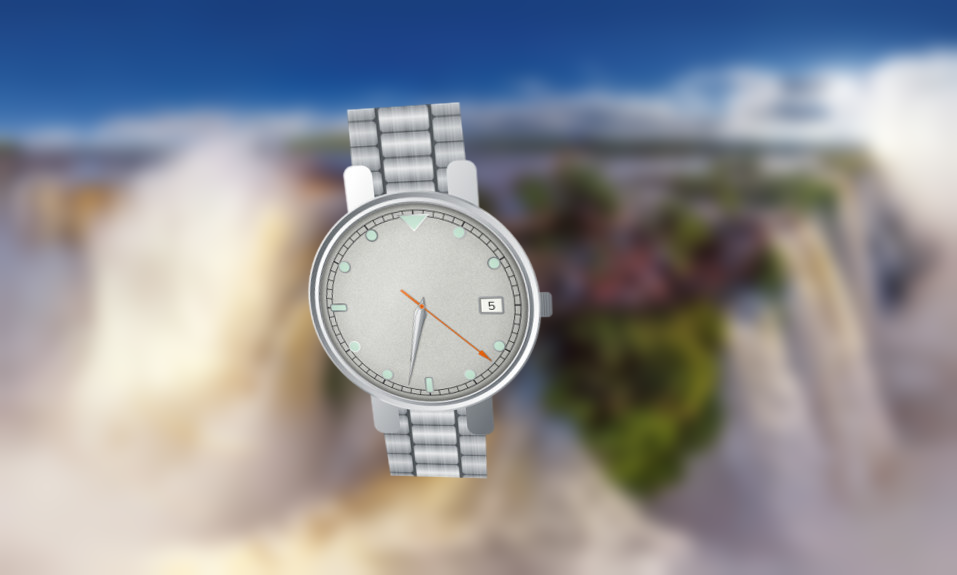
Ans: 6:32:22
